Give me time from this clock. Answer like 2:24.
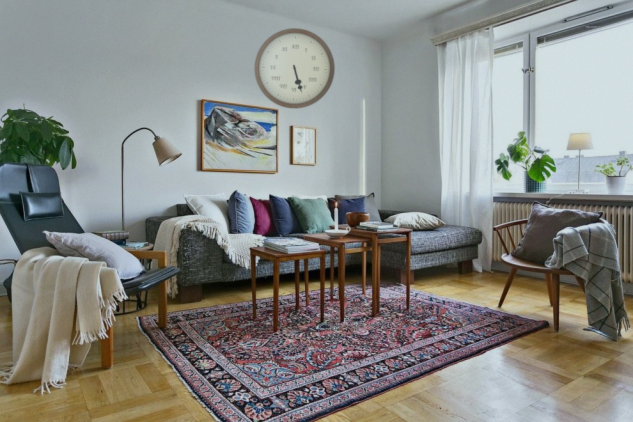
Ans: 5:27
